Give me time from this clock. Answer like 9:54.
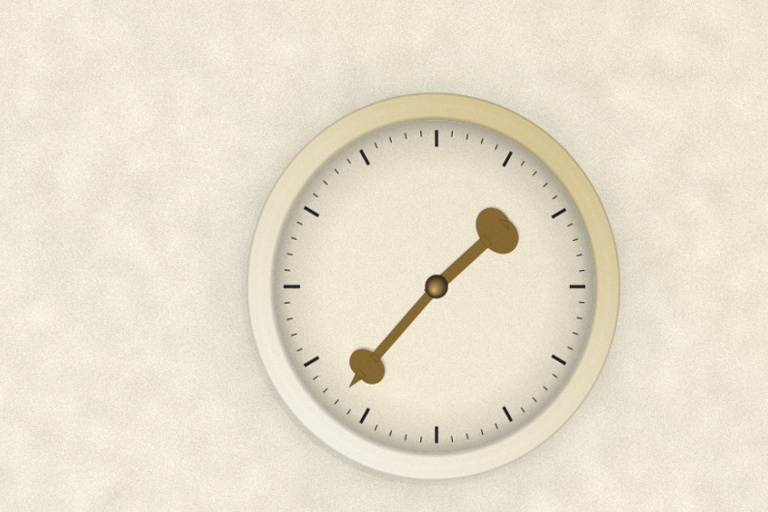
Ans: 1:37
